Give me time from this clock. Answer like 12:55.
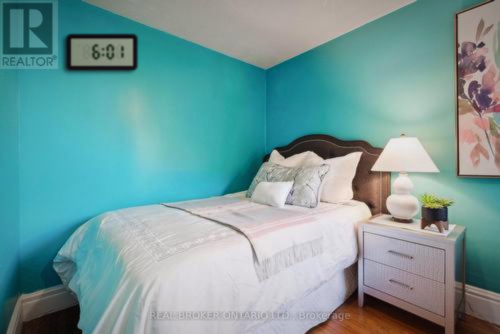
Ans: 6:01
